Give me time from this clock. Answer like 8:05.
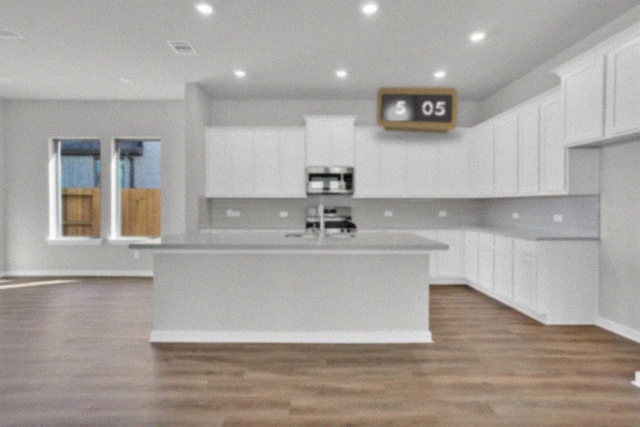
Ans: 5:05
